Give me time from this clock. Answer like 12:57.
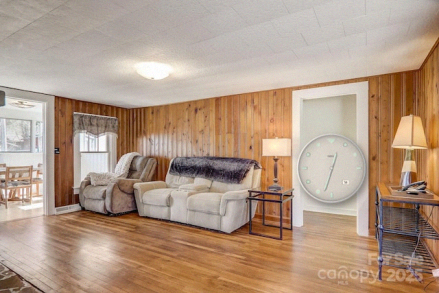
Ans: 12:33
